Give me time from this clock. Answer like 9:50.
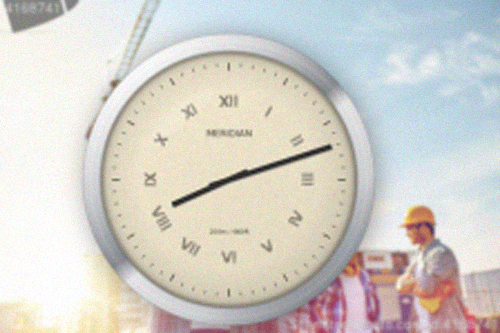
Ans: 8:12
